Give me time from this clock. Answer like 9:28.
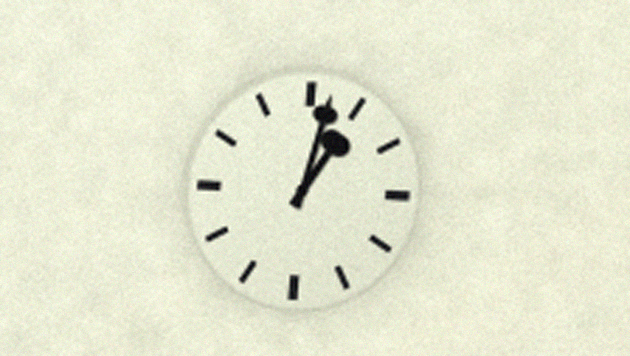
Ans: 1:02
